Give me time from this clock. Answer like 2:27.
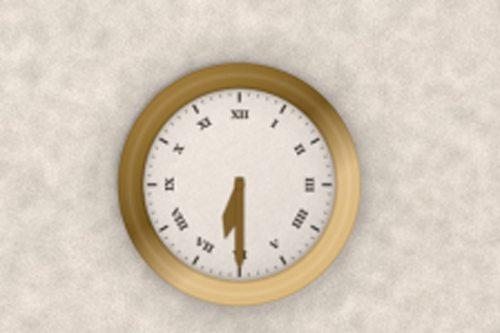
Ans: 6:30
